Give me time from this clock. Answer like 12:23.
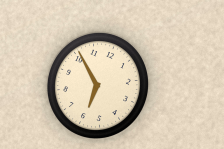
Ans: 5:51
